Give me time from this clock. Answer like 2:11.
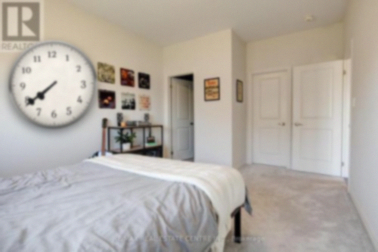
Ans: 7:39
